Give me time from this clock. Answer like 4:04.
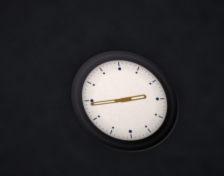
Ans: 2:44
